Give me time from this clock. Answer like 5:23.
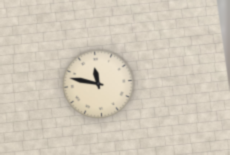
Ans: 11:48
